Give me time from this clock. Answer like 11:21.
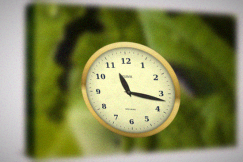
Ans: 11:17
